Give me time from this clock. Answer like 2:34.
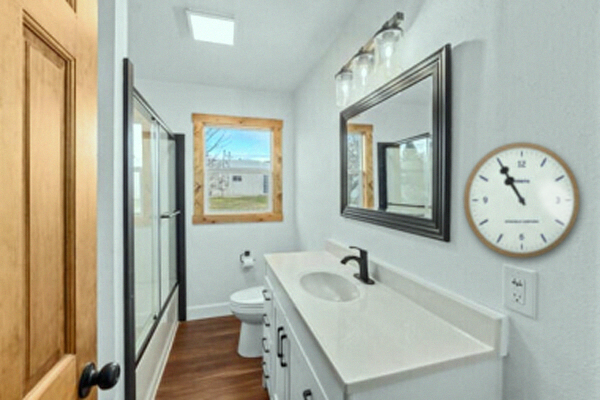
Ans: 10:55
